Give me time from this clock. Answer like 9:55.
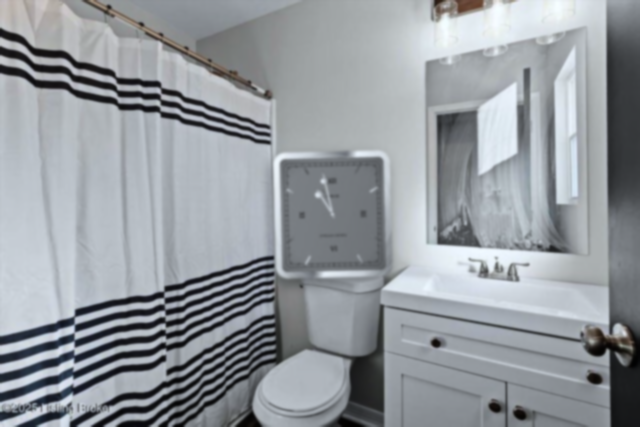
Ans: 10:58
